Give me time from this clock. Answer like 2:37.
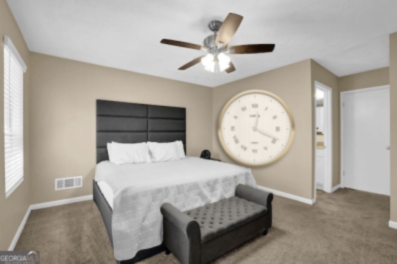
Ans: 12:19
